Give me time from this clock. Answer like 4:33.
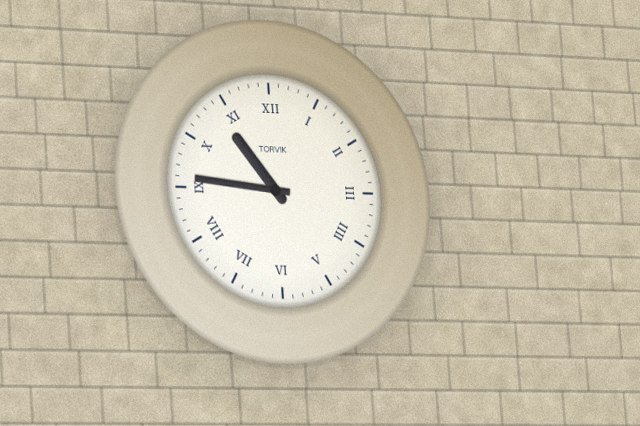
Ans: 10:46
